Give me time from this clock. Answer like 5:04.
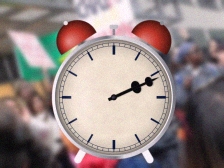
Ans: 2:11
